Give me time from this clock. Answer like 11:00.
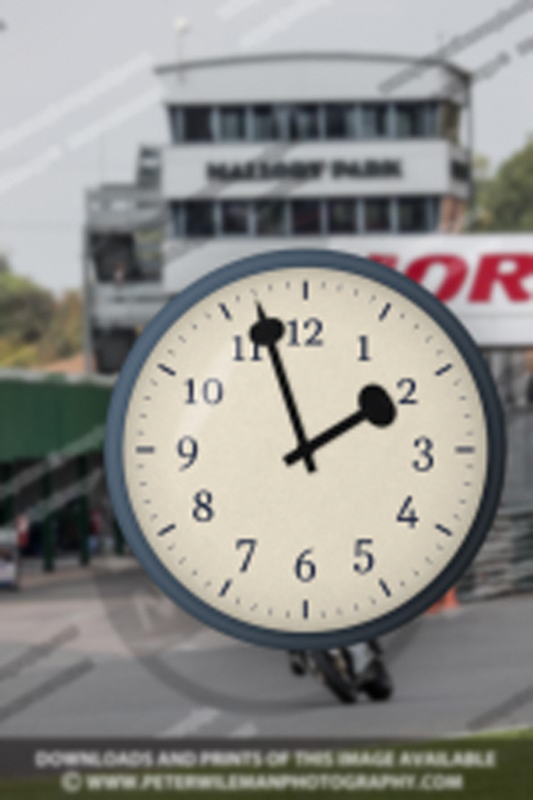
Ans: 1:57
